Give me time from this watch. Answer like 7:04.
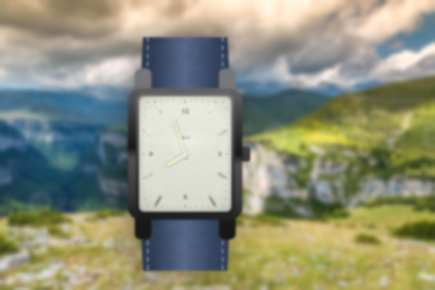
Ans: 7:57
